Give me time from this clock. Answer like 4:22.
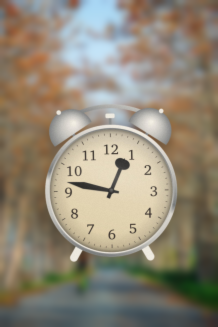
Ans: 12:47
